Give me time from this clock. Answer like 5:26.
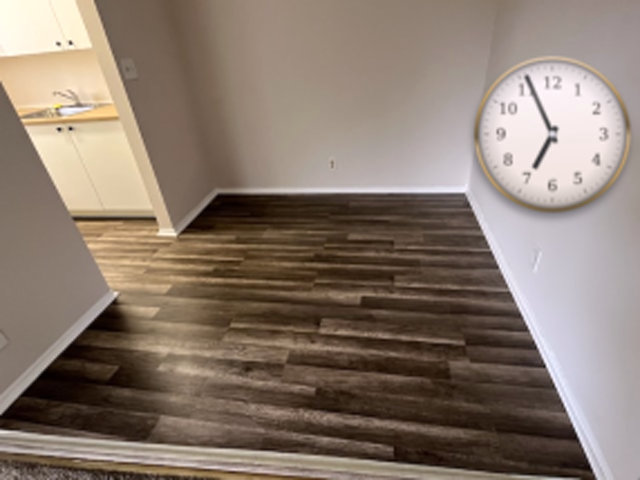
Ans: 6:56
